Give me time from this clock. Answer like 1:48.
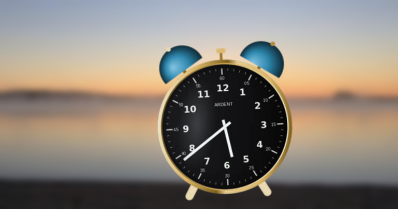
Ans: 5:39
